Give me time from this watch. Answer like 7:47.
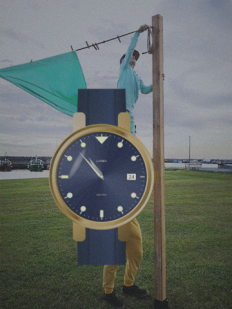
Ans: 10:53
